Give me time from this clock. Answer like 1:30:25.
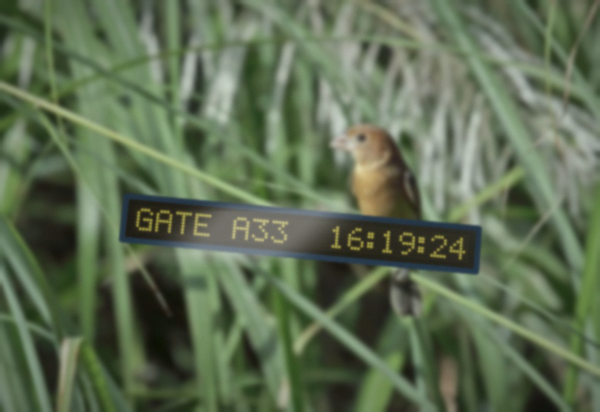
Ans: 16:19:24
